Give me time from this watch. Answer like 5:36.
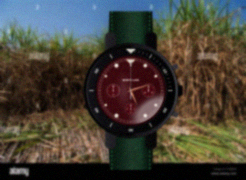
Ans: 5:12
